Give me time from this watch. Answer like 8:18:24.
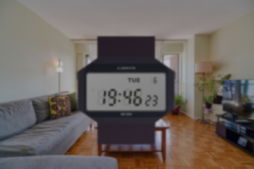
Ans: 19:46:23
